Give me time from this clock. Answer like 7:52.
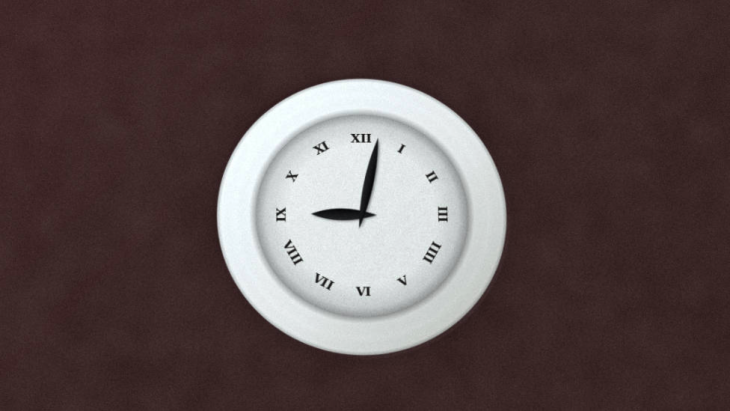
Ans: 9:02
